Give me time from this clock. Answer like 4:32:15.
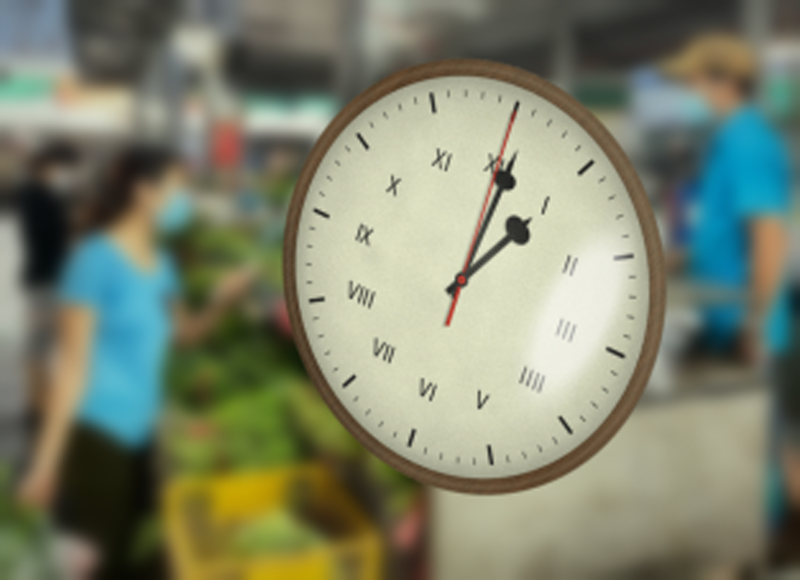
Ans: 1:01:00
